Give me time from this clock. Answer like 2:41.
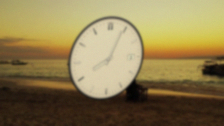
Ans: 8:04
